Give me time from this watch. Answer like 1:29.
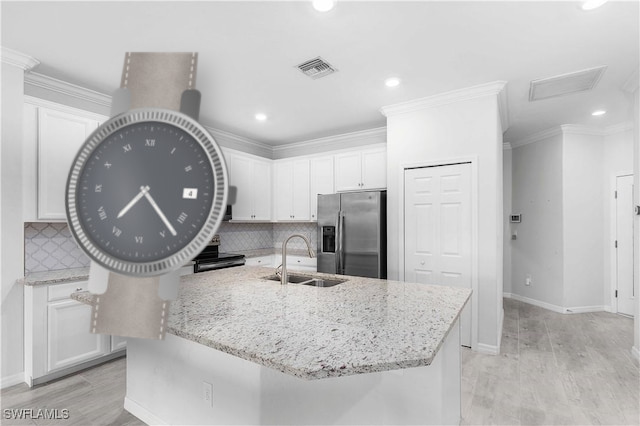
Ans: 7:23
